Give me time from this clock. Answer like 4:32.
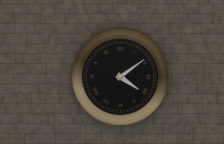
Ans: 4:09
